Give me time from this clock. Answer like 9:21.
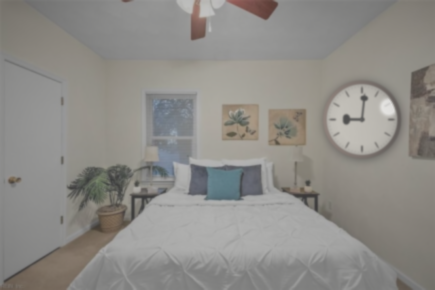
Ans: 9:01
